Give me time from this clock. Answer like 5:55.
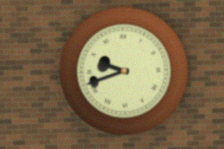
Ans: 9:42
